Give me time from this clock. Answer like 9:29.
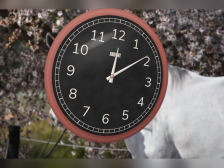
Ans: 12:09
